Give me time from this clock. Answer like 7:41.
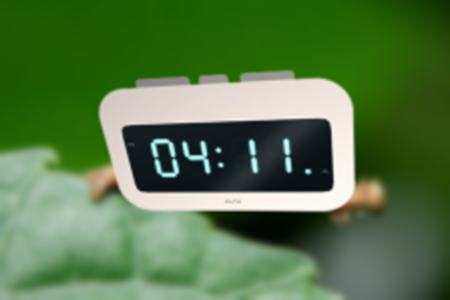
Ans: 4:11
